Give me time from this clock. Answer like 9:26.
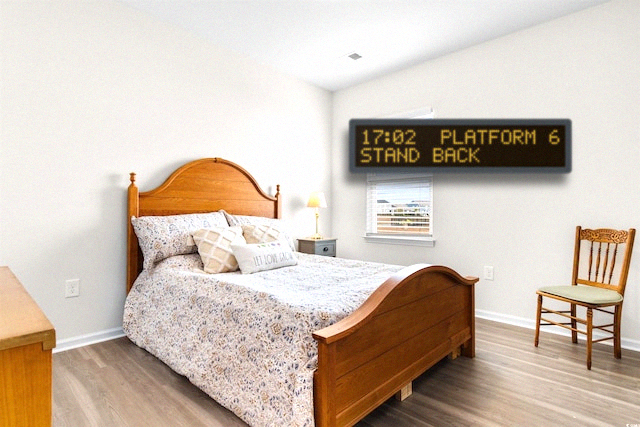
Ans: 17:02
